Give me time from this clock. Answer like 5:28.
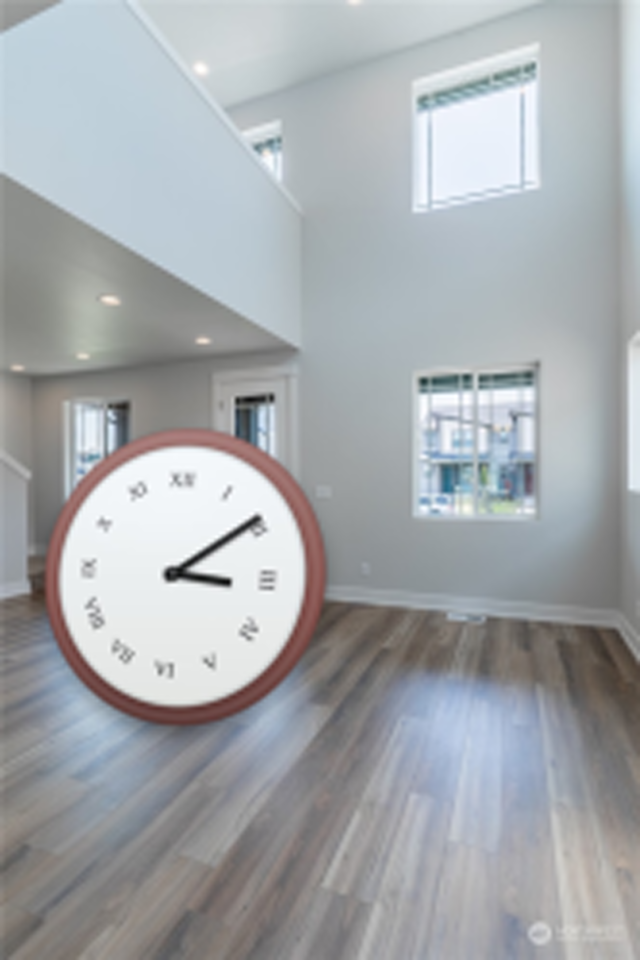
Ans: 3:09
